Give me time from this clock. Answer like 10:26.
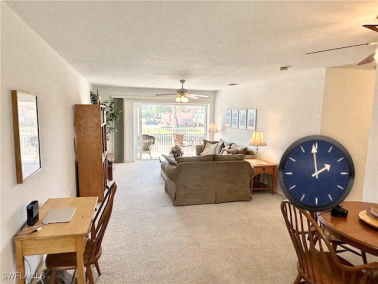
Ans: 1:59
